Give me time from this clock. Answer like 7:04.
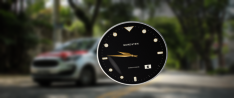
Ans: 9:46
